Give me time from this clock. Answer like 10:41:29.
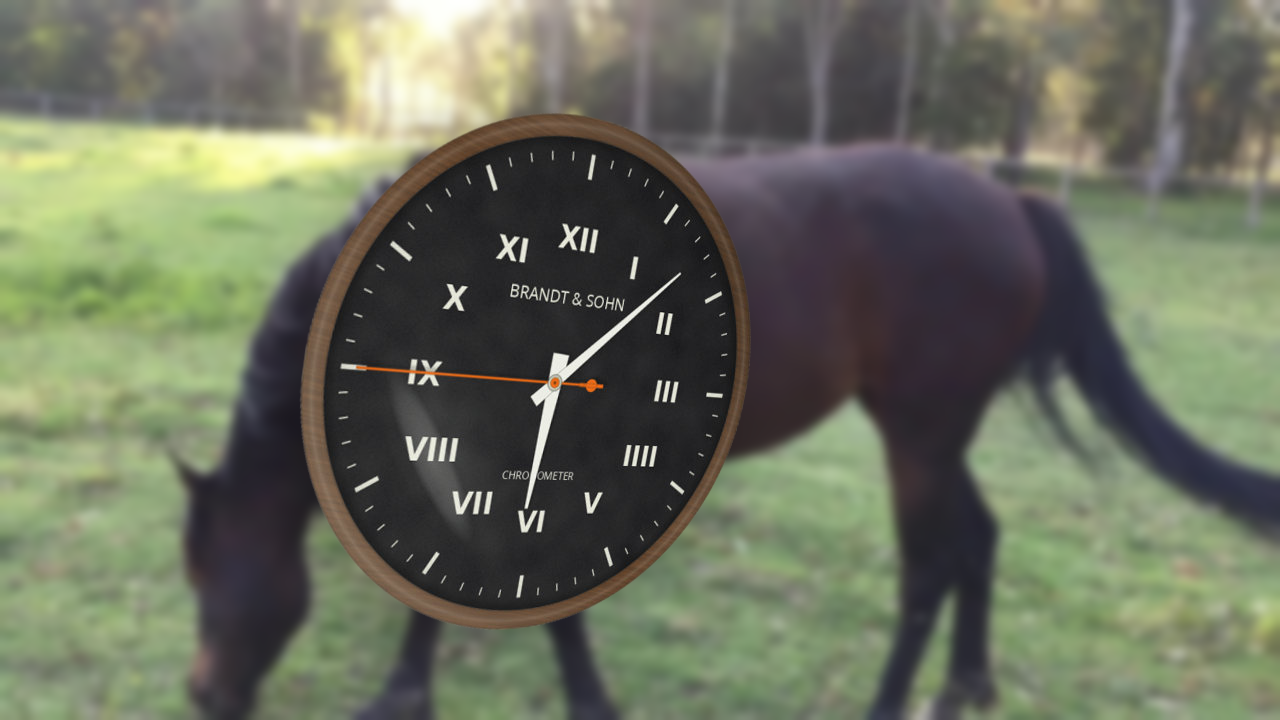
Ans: 6:07:45
